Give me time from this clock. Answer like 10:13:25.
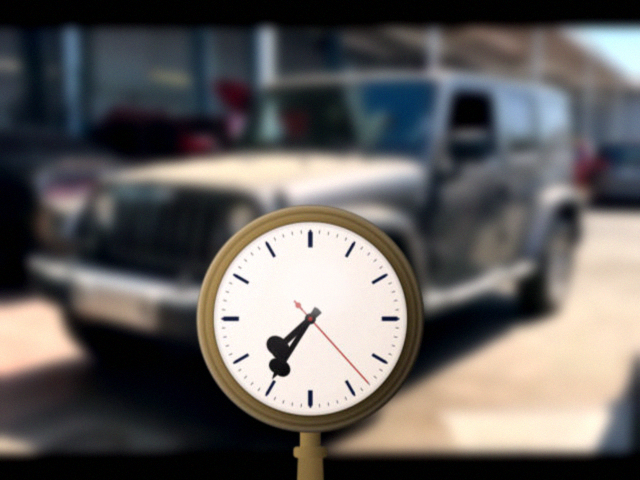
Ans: 7:35:23
